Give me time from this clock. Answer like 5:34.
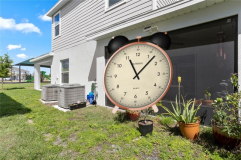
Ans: 11:07
